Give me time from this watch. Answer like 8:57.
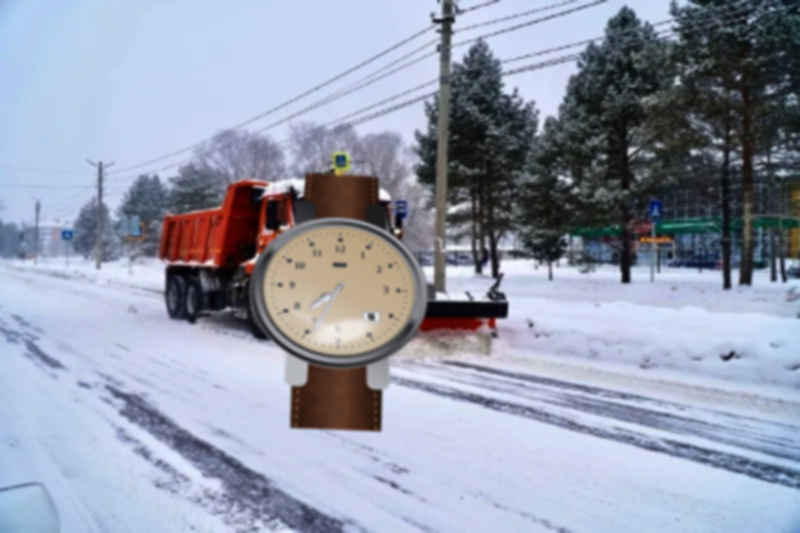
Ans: 7:34
